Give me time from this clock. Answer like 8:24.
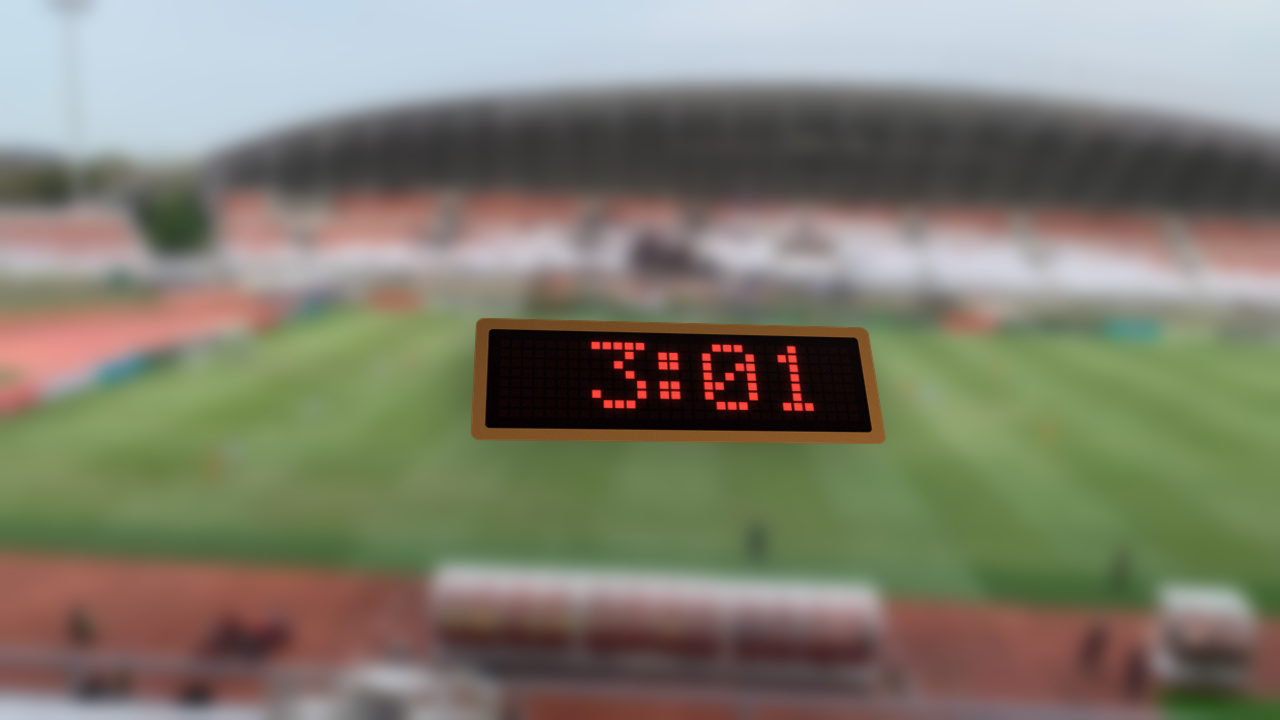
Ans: 3:01
